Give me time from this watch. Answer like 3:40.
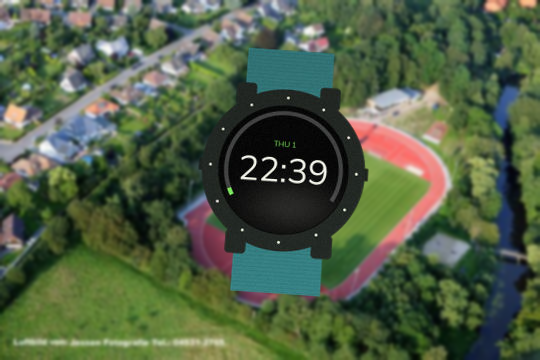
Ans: 22:39
